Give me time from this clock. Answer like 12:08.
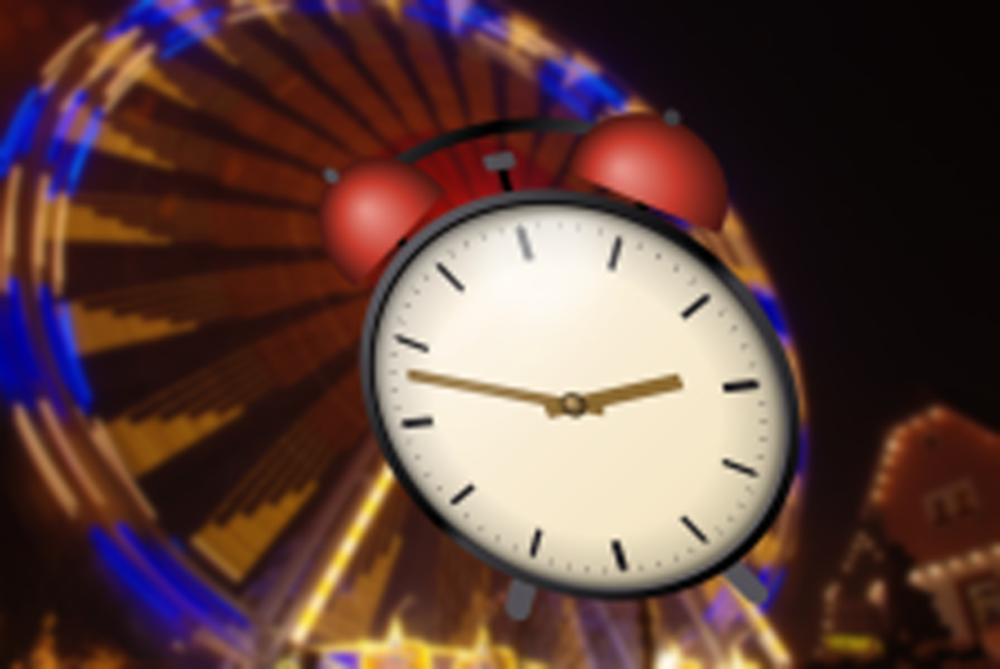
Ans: 2:48
